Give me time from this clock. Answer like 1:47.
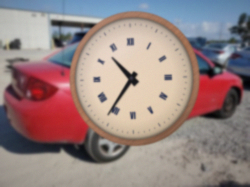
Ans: 10:36
